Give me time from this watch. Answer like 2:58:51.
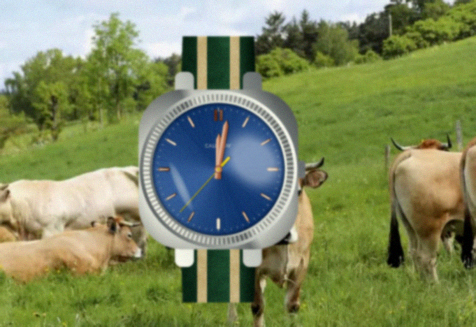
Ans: 12:01:37
